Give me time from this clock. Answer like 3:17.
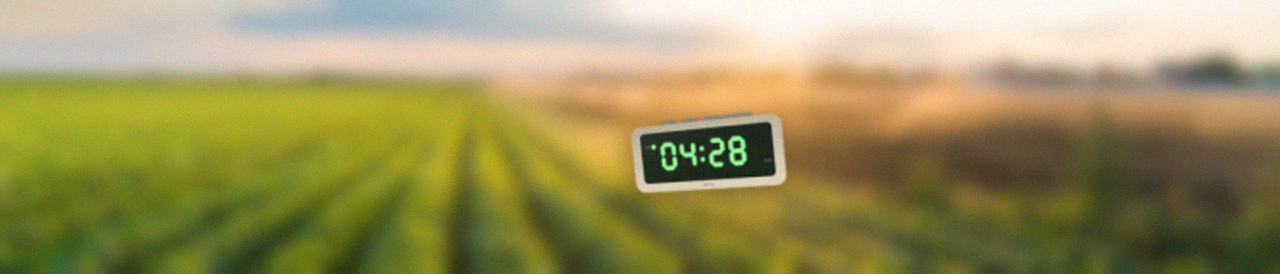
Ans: 4:28
